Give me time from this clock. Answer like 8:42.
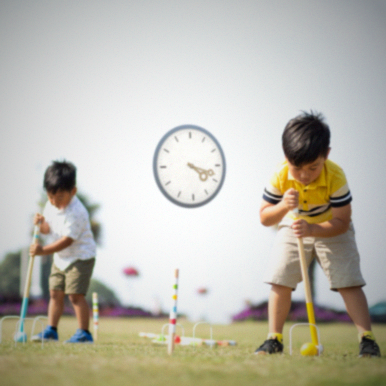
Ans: 4:18
